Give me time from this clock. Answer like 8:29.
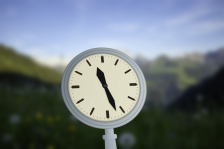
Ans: 11:27
